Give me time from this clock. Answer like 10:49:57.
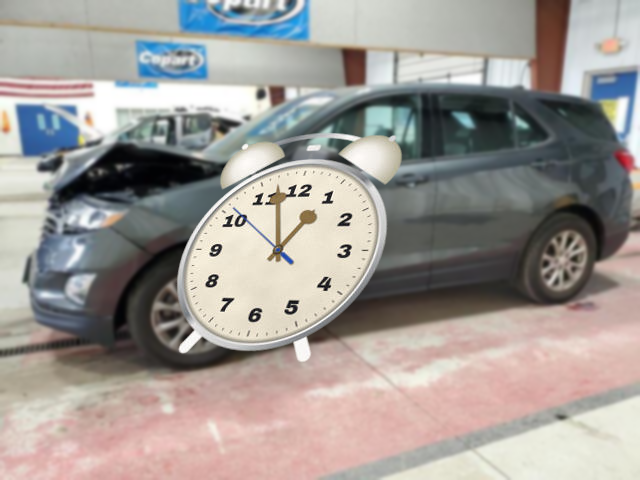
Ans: 12:56:51
